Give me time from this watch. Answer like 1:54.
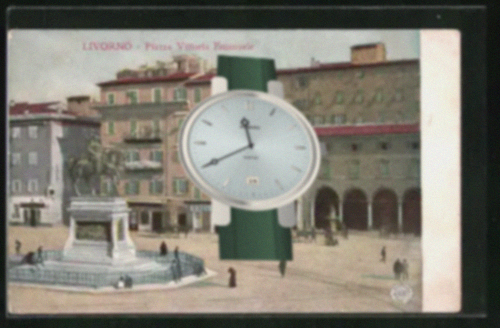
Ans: 11:40
